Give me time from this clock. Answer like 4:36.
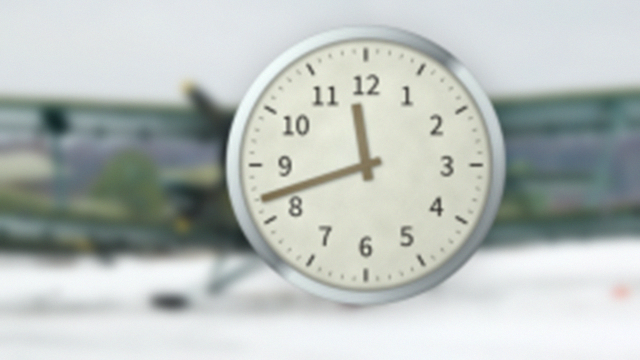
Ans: 11:42
